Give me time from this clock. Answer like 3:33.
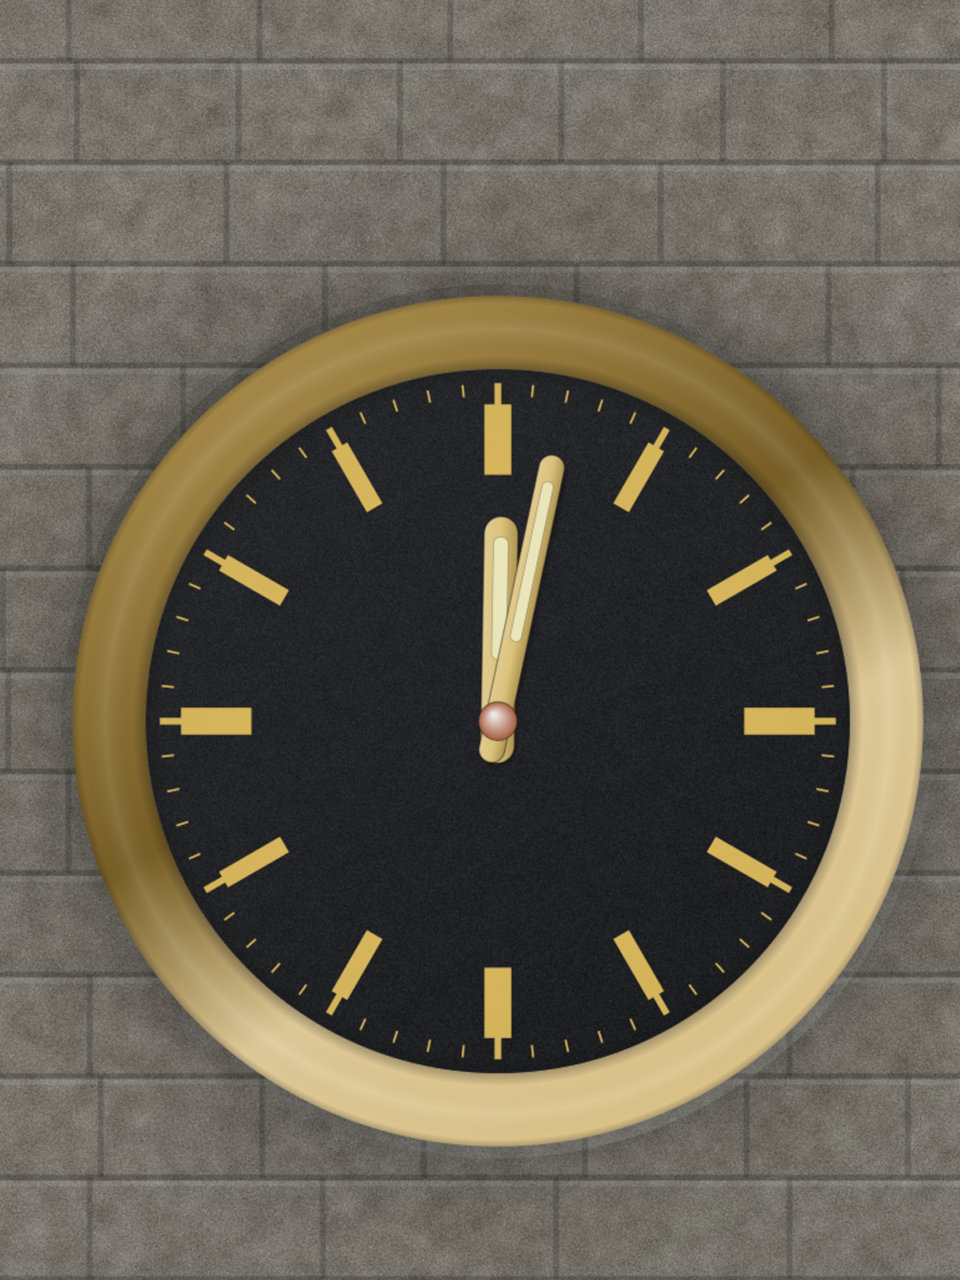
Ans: 12:02
